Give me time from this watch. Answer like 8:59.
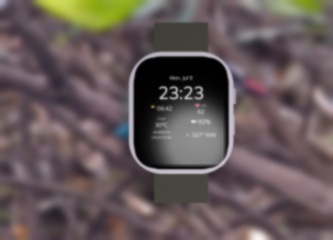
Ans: 23:23
